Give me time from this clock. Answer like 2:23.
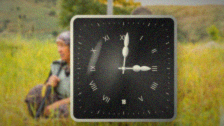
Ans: 3:01
